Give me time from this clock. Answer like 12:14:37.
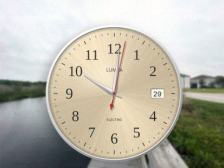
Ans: 10:01:02
